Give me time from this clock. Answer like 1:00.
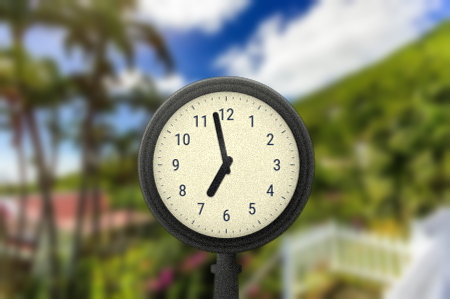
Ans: 6:58
